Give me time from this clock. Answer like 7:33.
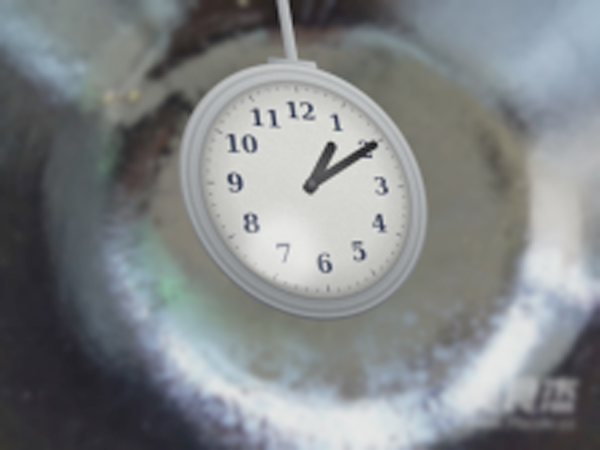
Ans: 1:10
